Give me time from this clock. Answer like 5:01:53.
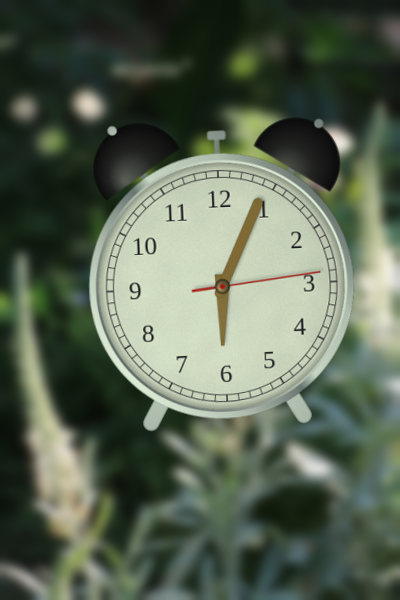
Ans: 6:04:14
